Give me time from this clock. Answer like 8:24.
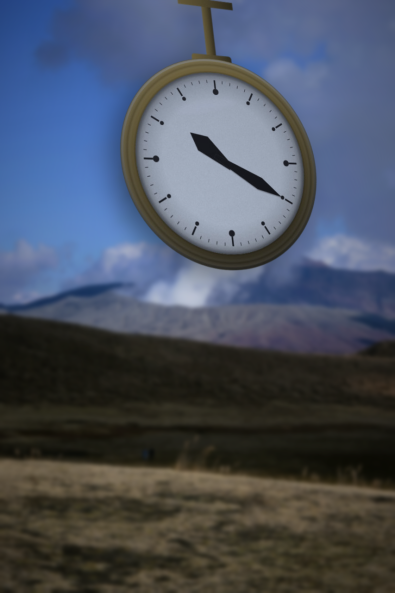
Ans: 10:20
